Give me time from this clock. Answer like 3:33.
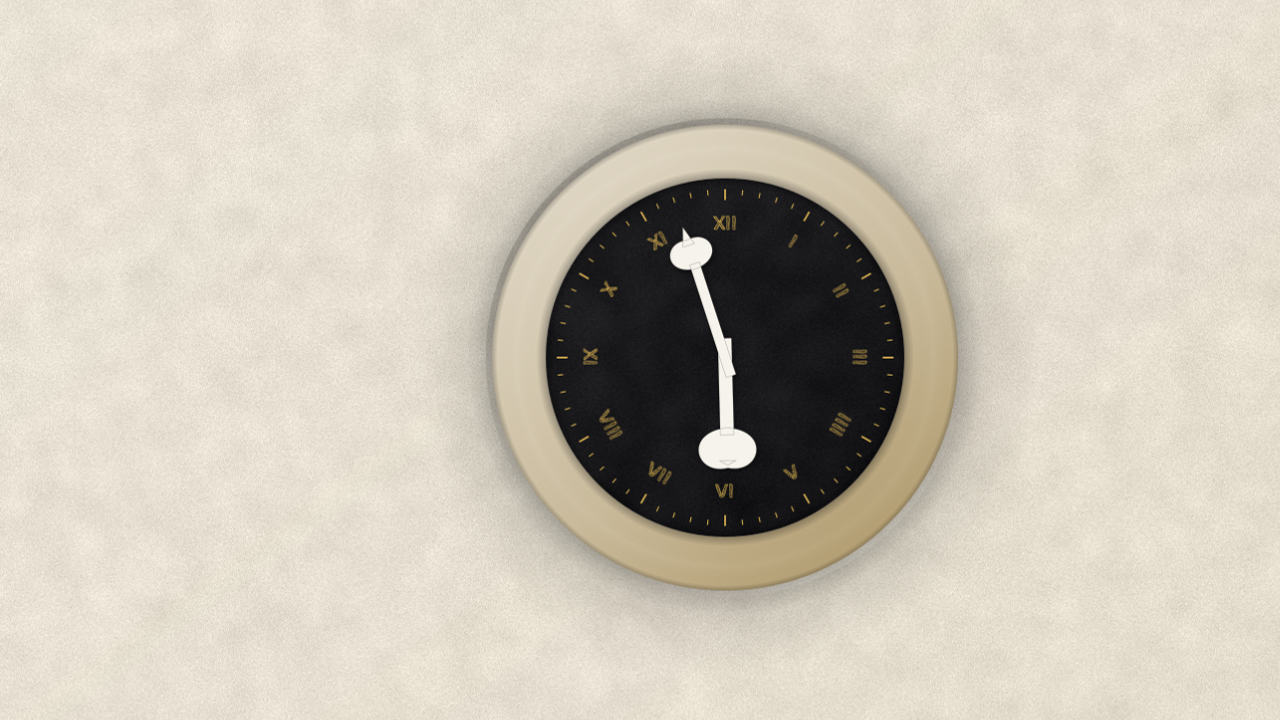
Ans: 5:57
